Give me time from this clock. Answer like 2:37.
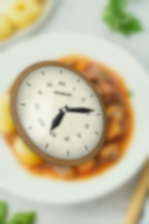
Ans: 7:14
